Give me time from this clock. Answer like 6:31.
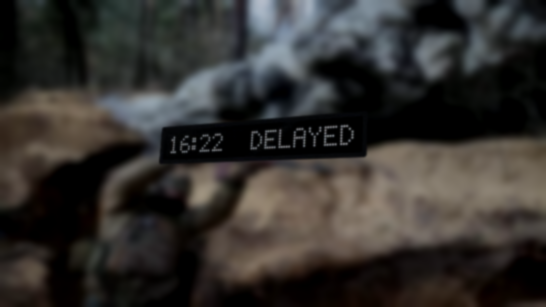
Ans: 16:22
